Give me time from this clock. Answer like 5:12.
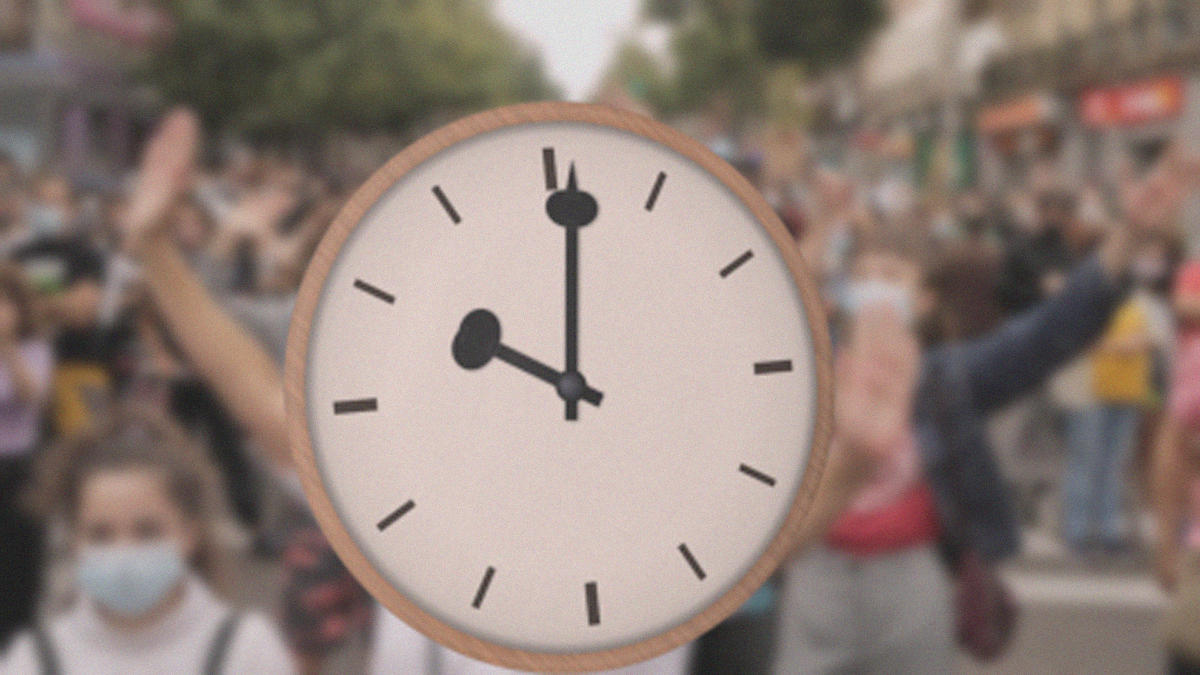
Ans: 10:01
